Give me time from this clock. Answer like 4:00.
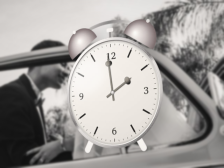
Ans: 1:59
